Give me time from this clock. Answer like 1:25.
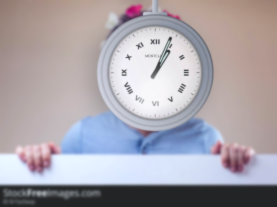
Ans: 1:04
